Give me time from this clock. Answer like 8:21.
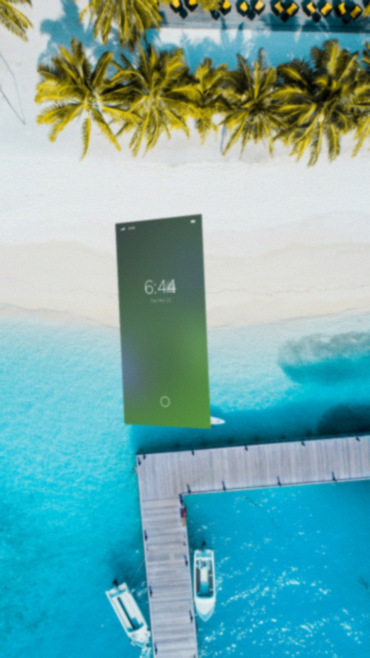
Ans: 6:44
